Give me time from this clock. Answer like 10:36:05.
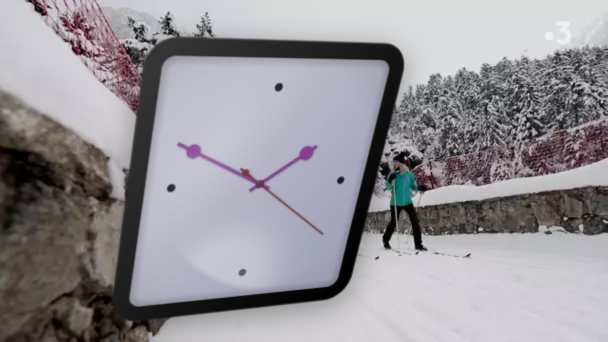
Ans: 1:49:21
